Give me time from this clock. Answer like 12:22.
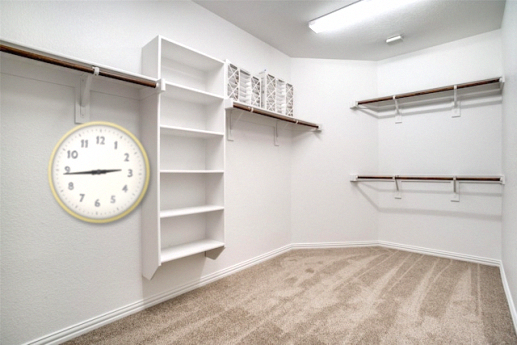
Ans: 2:44
